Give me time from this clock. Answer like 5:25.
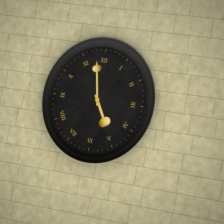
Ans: 4:58
